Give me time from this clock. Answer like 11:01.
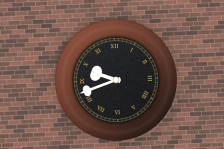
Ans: 9:42
